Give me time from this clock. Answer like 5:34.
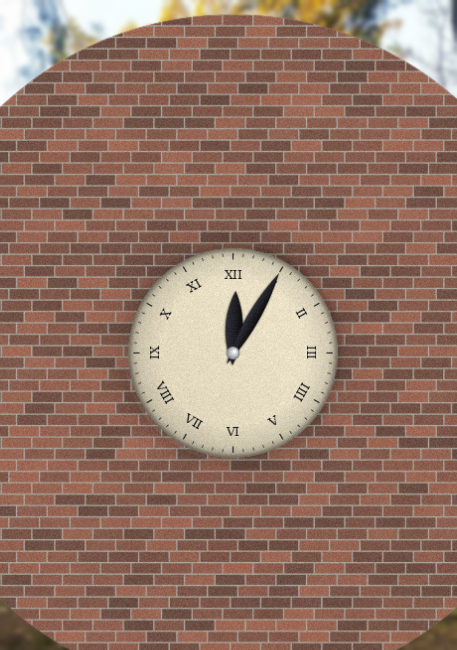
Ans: 12:05
